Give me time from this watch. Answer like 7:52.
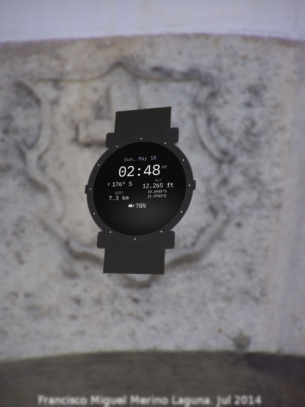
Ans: 2:48
